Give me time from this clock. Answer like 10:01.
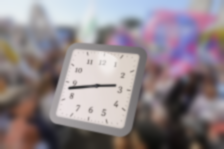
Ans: 2:43
